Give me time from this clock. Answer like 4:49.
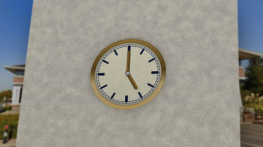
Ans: 5:00
